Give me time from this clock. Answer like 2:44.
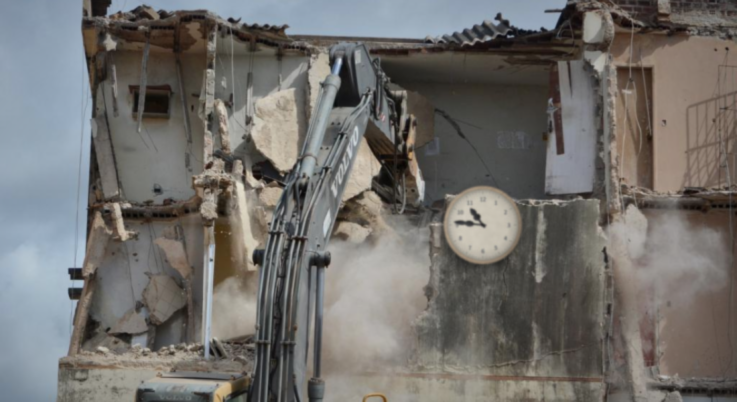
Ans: 10:46
